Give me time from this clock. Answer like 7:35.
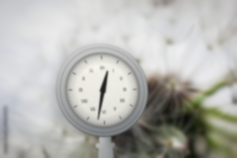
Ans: 12:32
